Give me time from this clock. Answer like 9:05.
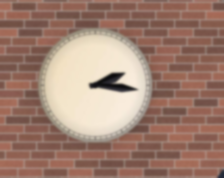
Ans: 2:16
